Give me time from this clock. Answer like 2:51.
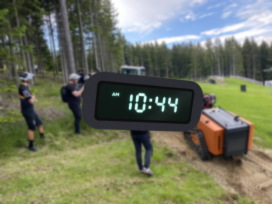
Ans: 10:44
